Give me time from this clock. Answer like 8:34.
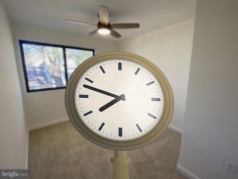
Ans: 7:48
